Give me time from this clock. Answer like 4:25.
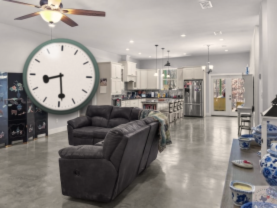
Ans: 8:29
